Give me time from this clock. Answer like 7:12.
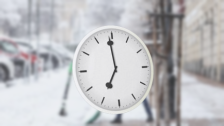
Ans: 6:59
